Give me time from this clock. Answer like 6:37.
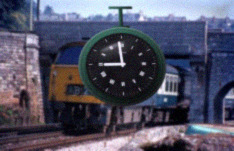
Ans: 8:59
